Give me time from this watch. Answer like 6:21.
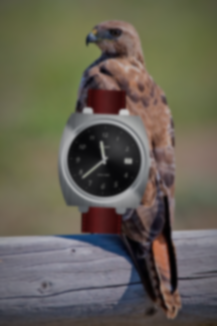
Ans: 11:38
